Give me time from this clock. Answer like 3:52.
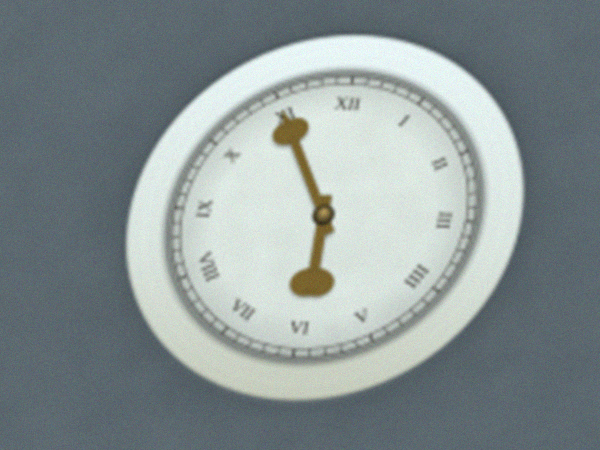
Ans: 5:55
